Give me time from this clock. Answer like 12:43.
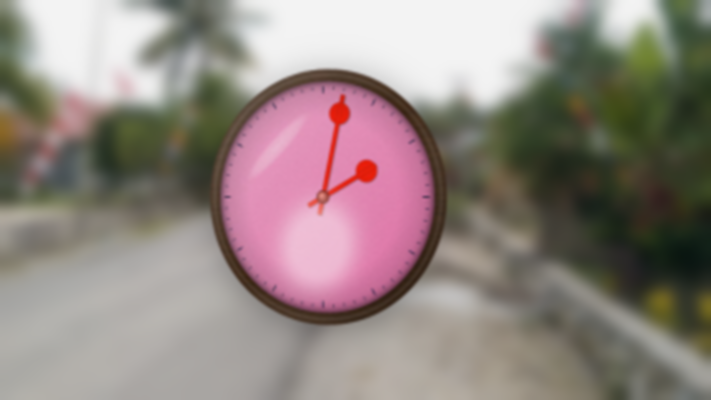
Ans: 2:02
